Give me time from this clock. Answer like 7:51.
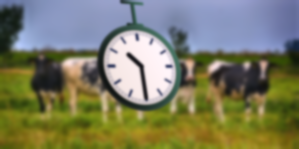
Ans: 10:30
